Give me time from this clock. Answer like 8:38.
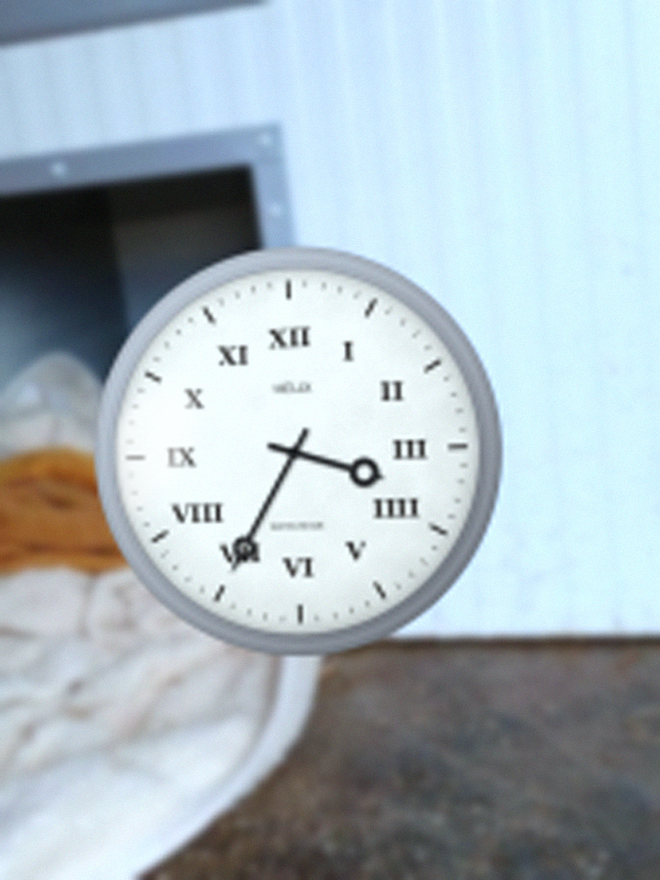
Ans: 3:35
